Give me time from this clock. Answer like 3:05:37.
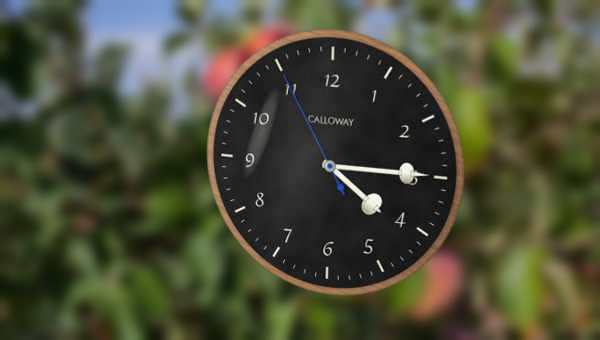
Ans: 4:14:55
